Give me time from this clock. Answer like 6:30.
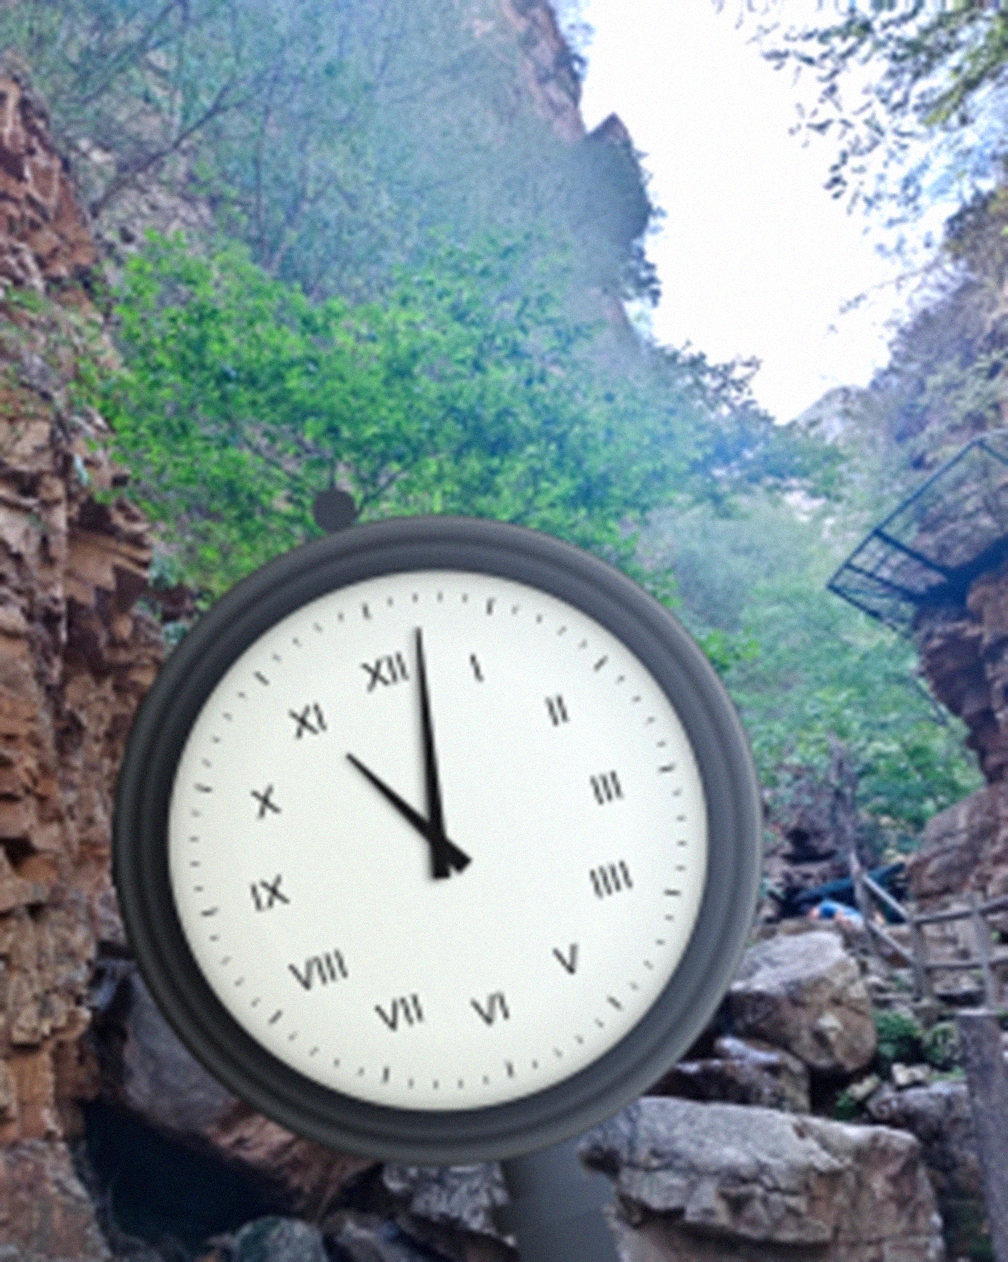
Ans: 11:02
